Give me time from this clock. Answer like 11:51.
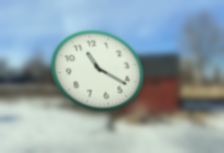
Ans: 11:22
